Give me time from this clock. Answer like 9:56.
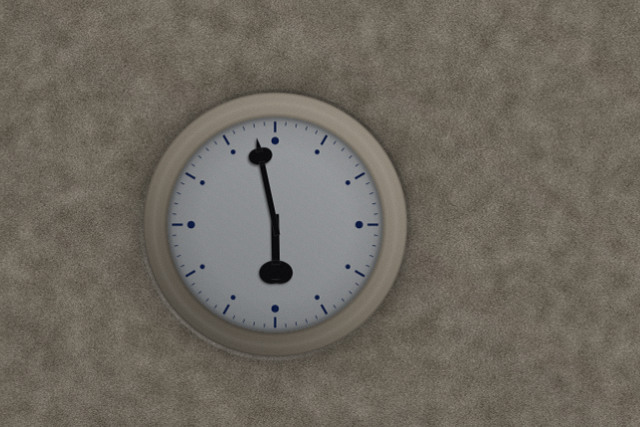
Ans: 5:58
